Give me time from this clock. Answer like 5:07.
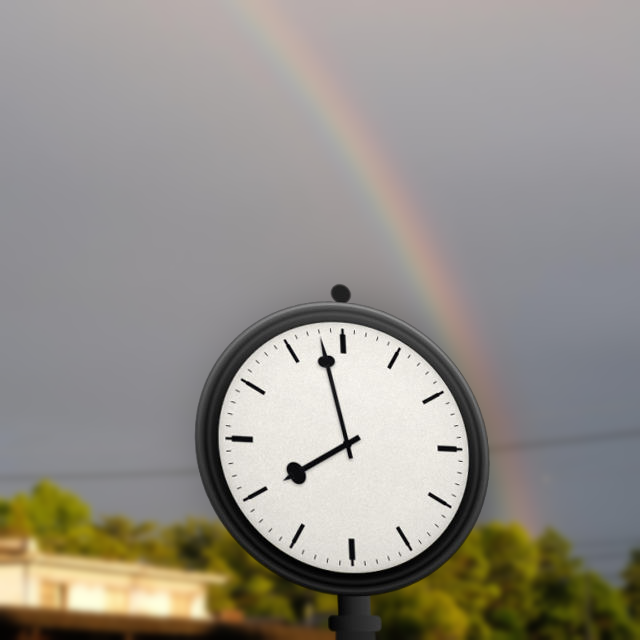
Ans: 7:58
